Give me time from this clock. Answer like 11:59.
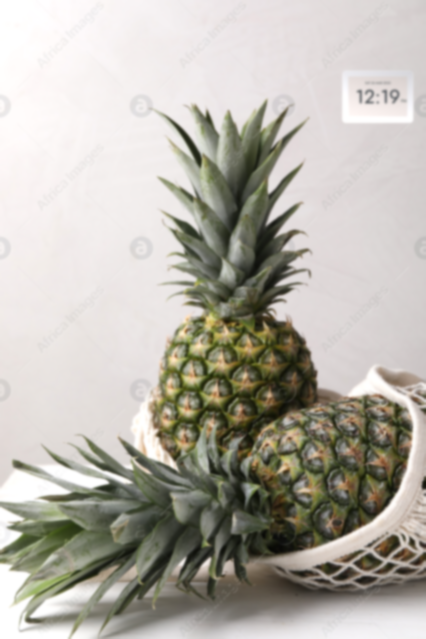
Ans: 12:19
